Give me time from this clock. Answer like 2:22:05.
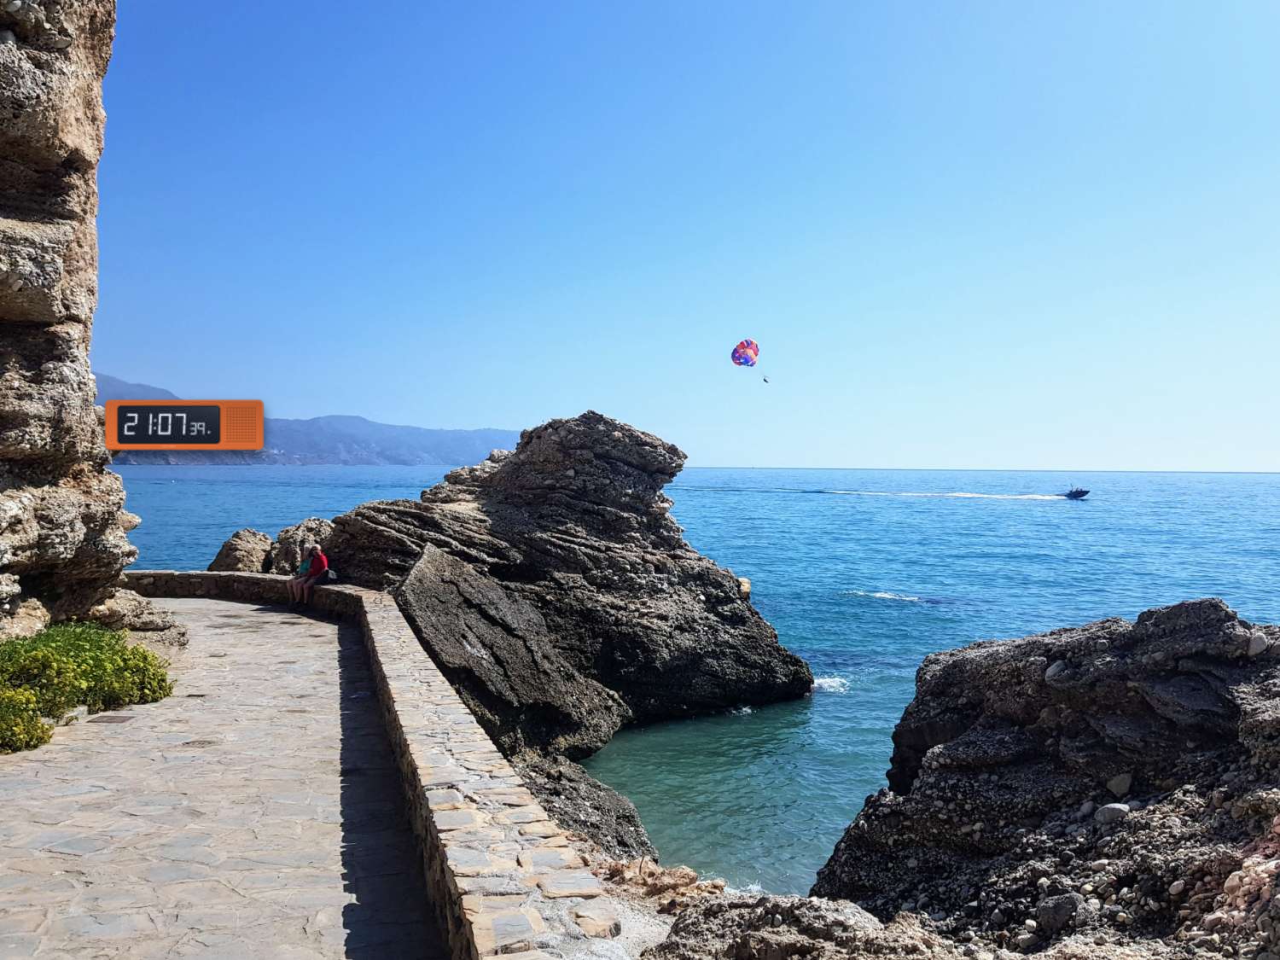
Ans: 21:07:39
